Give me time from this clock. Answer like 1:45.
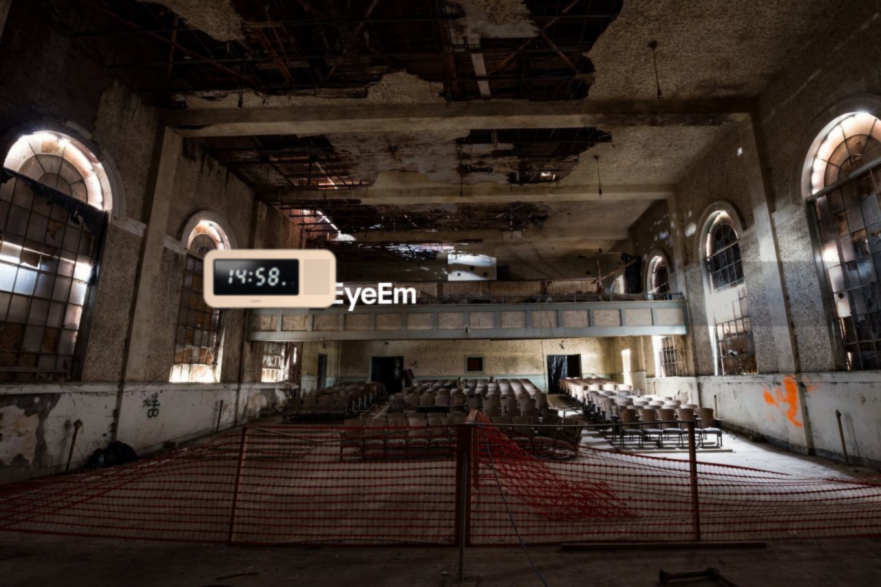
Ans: 14:58
